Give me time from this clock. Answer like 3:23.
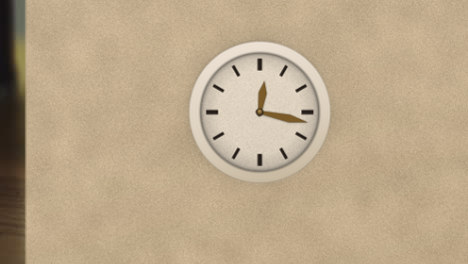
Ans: 12:17
